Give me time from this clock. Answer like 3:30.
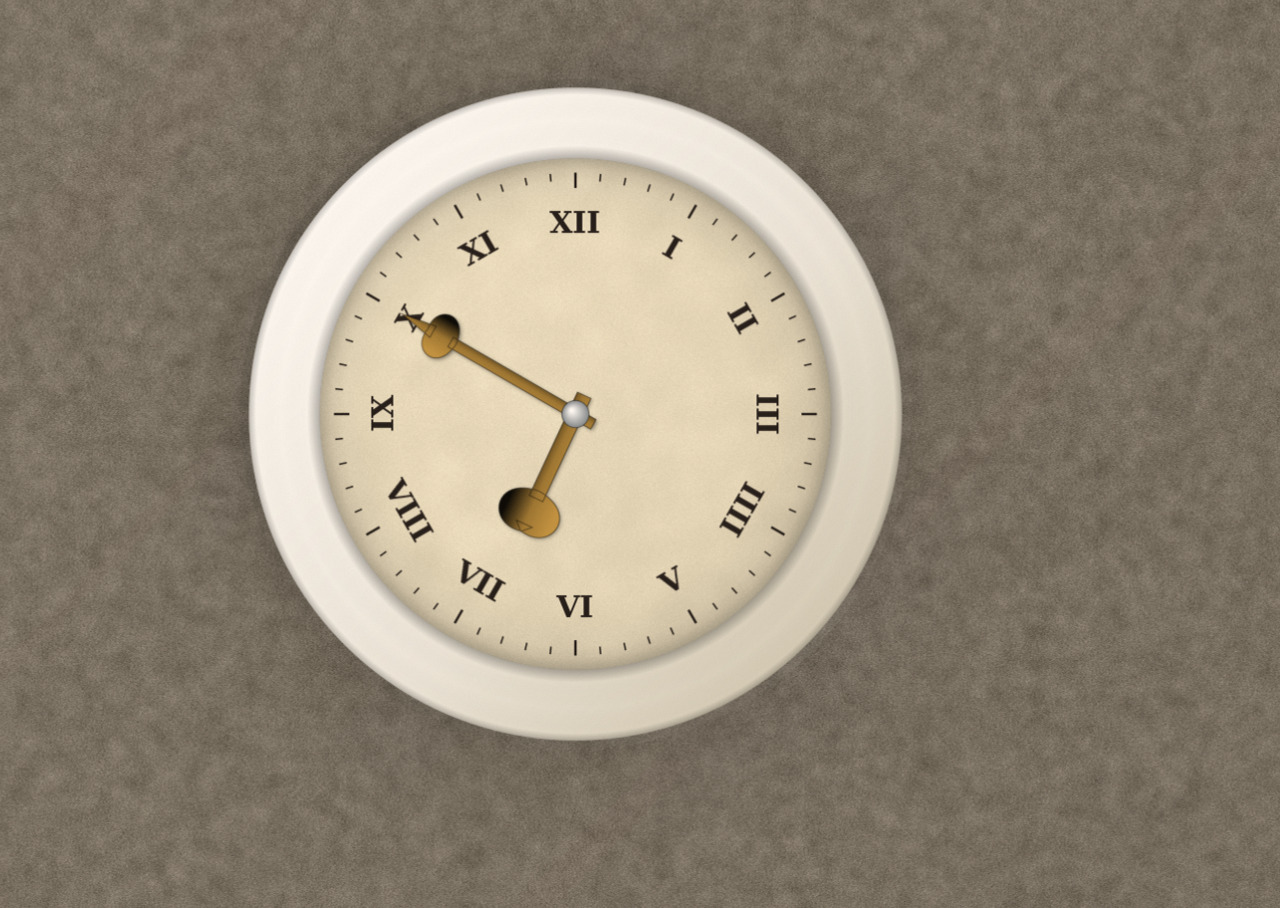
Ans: 6:50
